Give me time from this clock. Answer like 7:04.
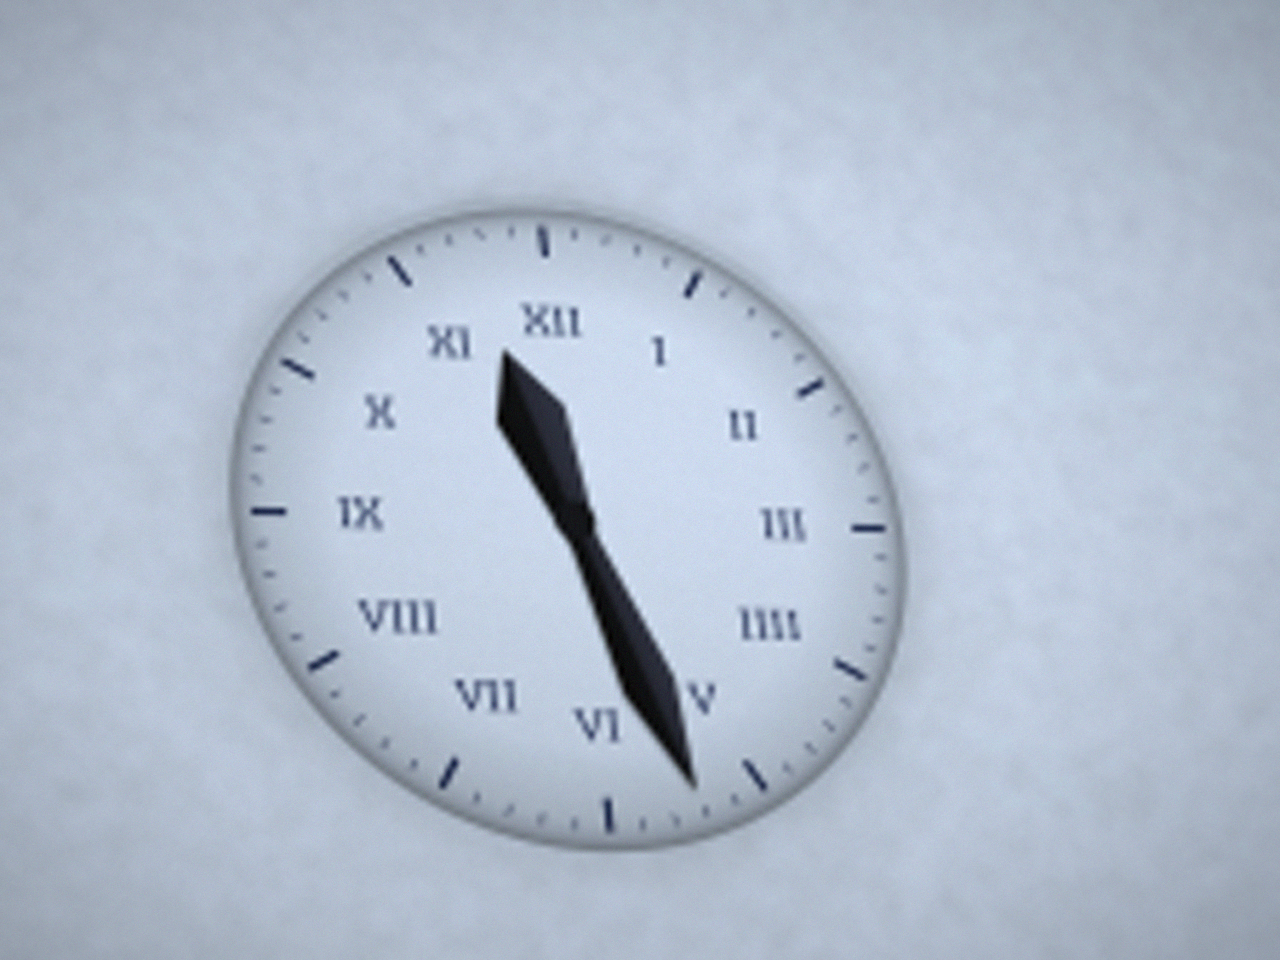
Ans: 11:27
